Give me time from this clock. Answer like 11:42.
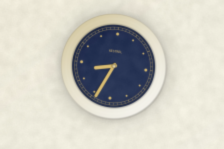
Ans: 8:34
